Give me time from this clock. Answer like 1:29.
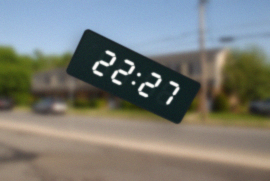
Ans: 22:27
